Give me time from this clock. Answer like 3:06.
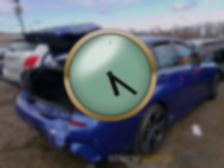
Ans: 5:21
